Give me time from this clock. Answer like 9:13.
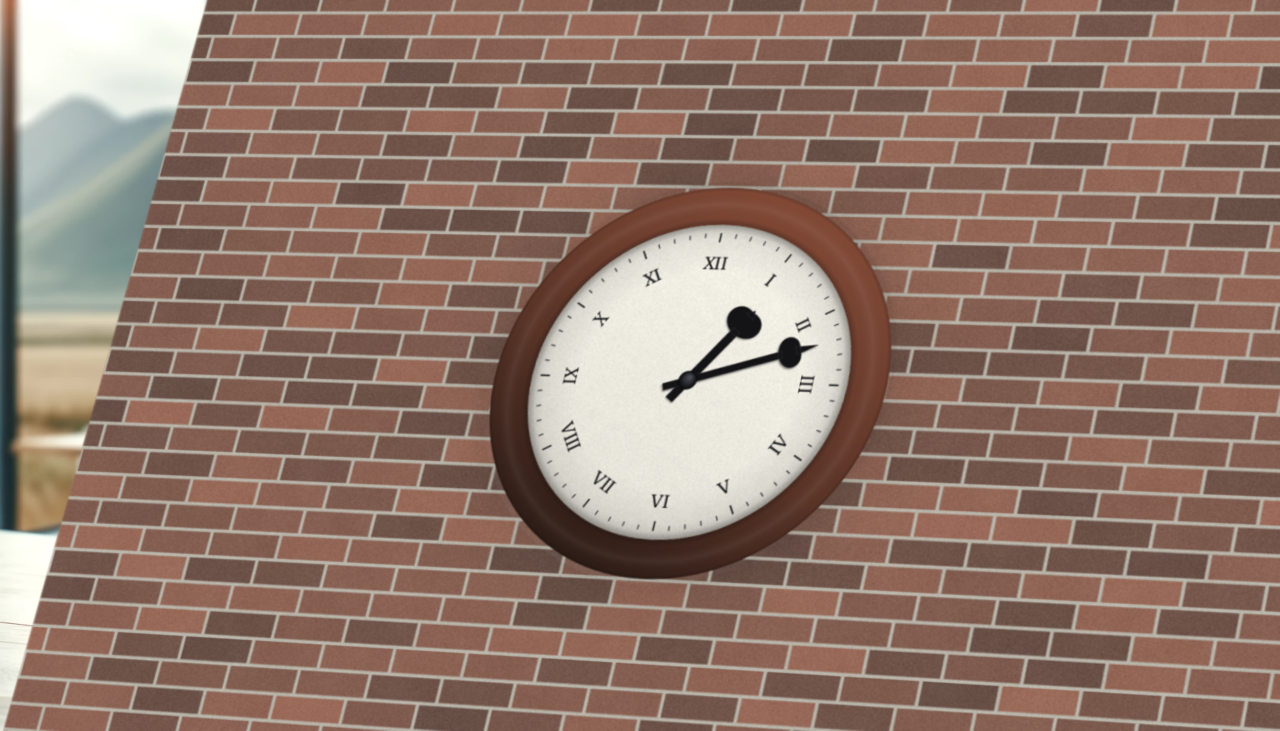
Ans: 1:12
